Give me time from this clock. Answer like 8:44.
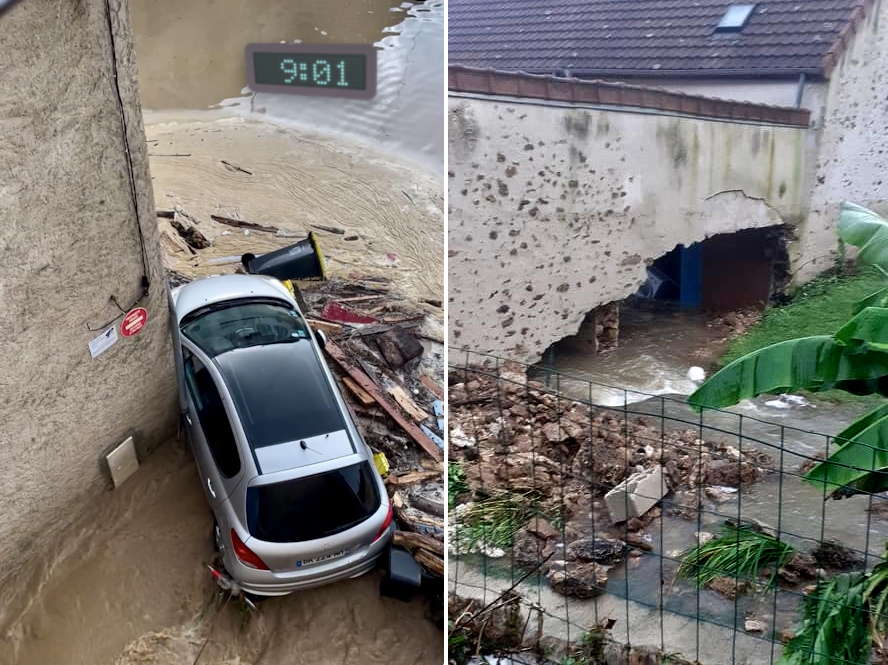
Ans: 9:01
